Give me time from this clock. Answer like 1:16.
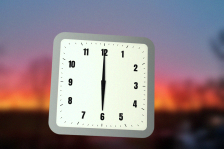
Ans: 6:00
